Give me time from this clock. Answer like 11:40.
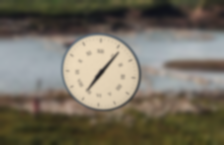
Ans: 7:06
